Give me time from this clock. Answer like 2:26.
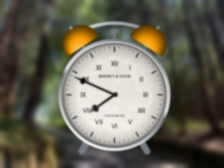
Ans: 7:49
